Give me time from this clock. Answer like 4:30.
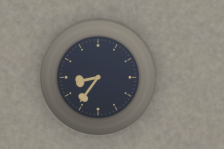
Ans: 8:36
